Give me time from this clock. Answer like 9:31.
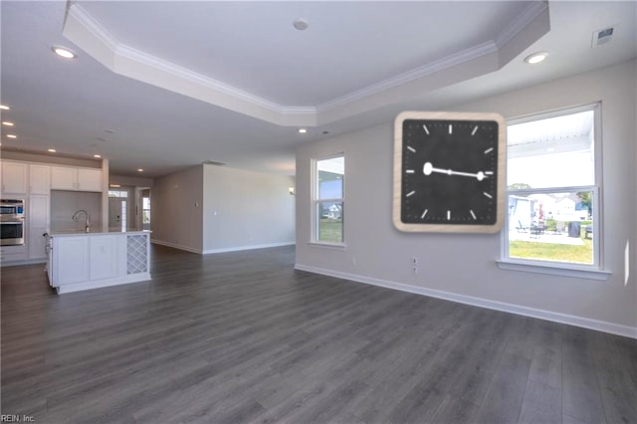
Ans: 9:16
